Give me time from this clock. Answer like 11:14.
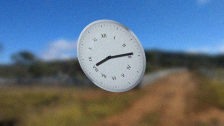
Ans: 8:14
